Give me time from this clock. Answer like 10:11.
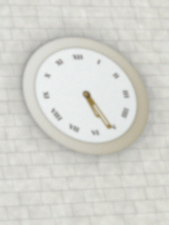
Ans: 5:26
